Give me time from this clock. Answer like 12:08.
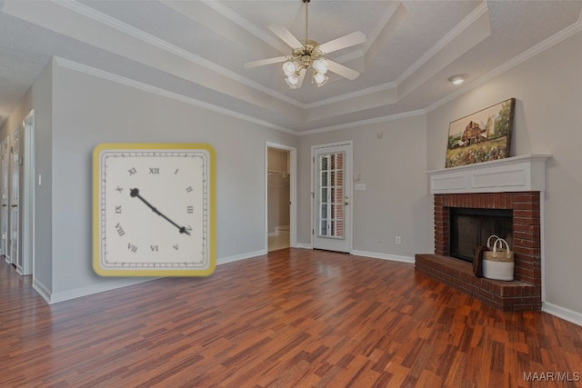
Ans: 10:21
